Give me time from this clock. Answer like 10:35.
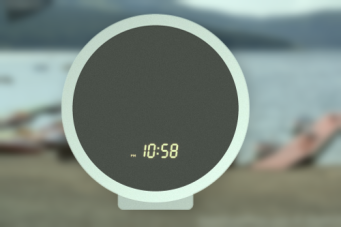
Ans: 10:58
